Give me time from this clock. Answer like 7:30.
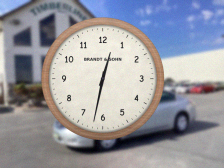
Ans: 12:32
